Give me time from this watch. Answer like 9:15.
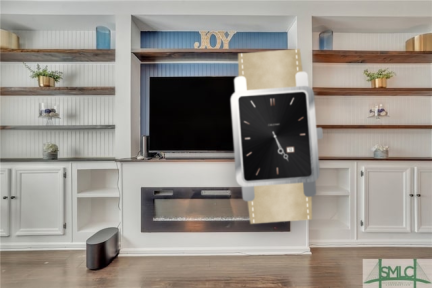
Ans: 5:26
